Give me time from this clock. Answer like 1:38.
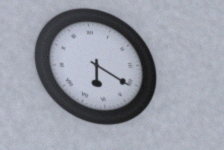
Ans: 6:21
